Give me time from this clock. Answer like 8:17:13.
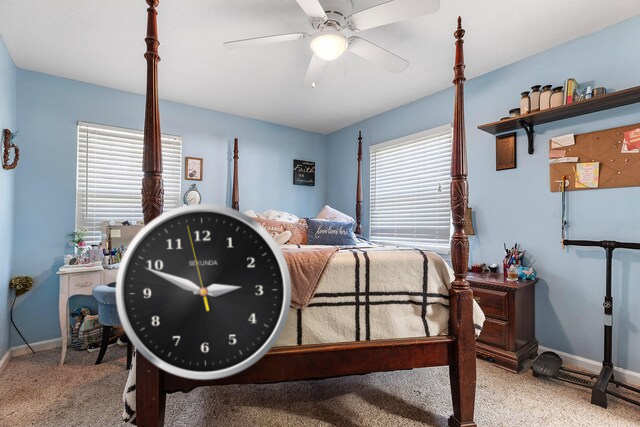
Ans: 2:48:58
